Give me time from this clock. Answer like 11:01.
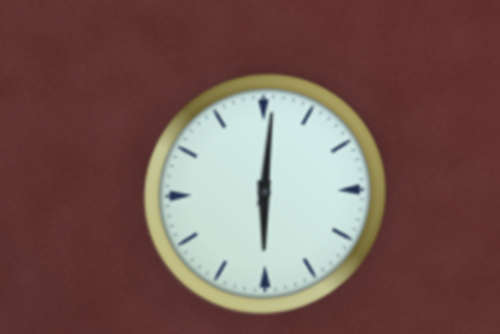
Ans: 6:01
